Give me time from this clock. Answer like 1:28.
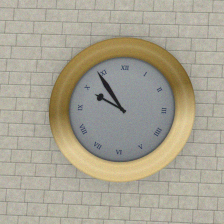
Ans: 9:54
